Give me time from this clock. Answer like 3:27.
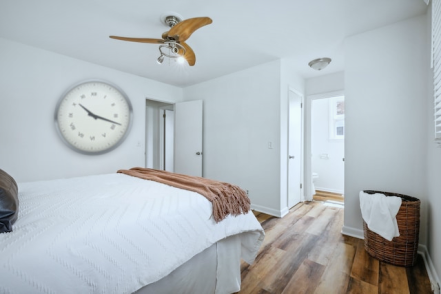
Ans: 10:18
